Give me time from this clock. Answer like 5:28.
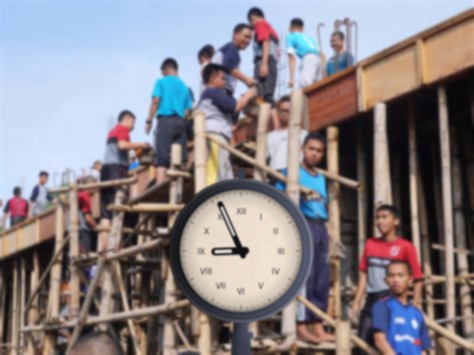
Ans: 8:56
